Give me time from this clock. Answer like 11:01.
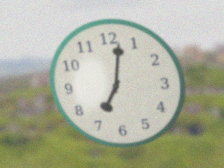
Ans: 7:02
